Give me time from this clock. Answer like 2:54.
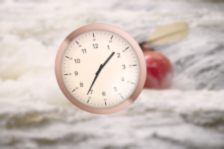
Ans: 1:36
